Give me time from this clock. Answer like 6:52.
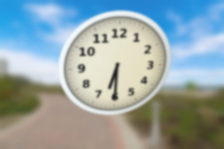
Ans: 6:30
